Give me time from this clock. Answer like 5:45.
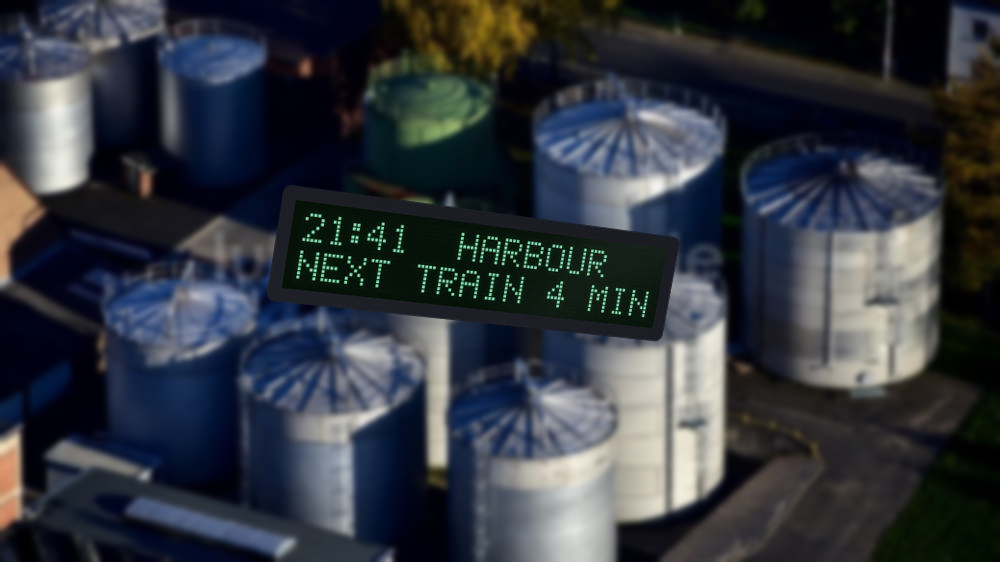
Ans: 21:41
